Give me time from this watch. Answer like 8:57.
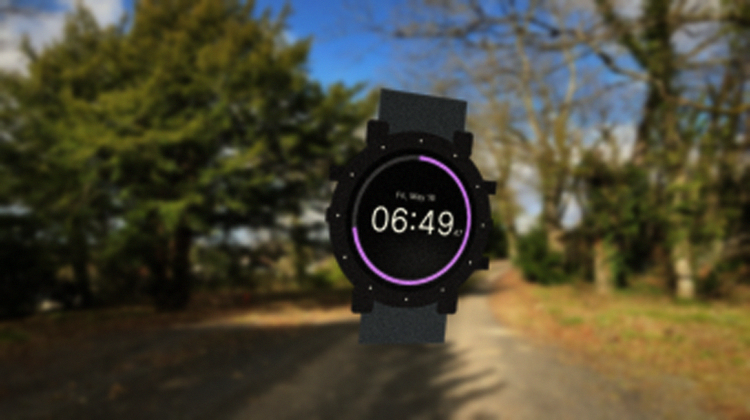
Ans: 6:49
